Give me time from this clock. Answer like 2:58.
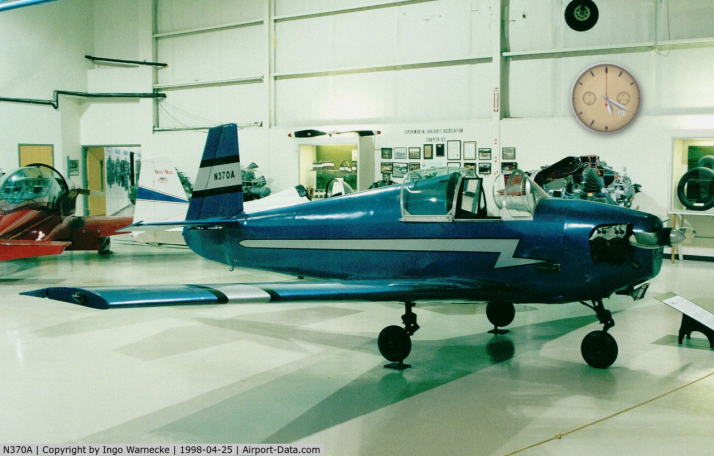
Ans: 5:20
